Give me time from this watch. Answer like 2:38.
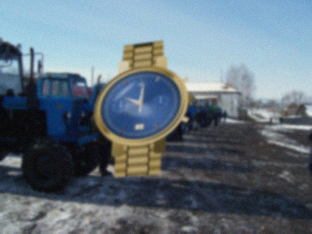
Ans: 10:01
